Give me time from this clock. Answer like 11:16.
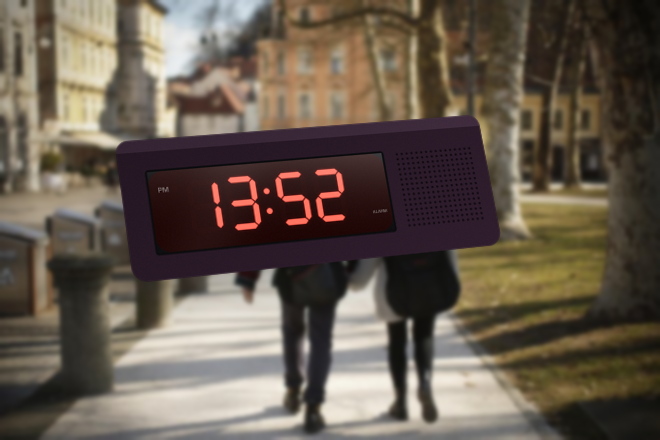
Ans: 13:52
